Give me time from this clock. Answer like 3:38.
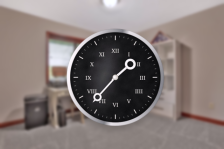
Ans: 1:37
